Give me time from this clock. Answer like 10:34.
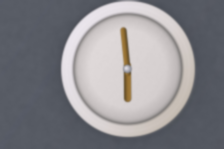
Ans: 5:59
